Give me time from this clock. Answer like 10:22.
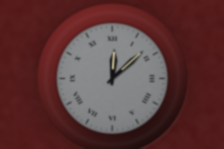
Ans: 12:08
